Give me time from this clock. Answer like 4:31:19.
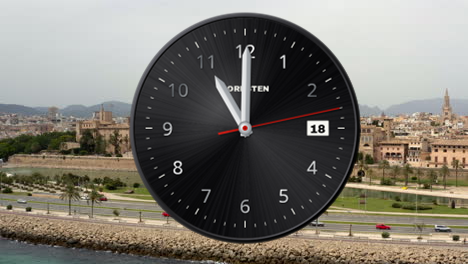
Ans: 11:00:13
